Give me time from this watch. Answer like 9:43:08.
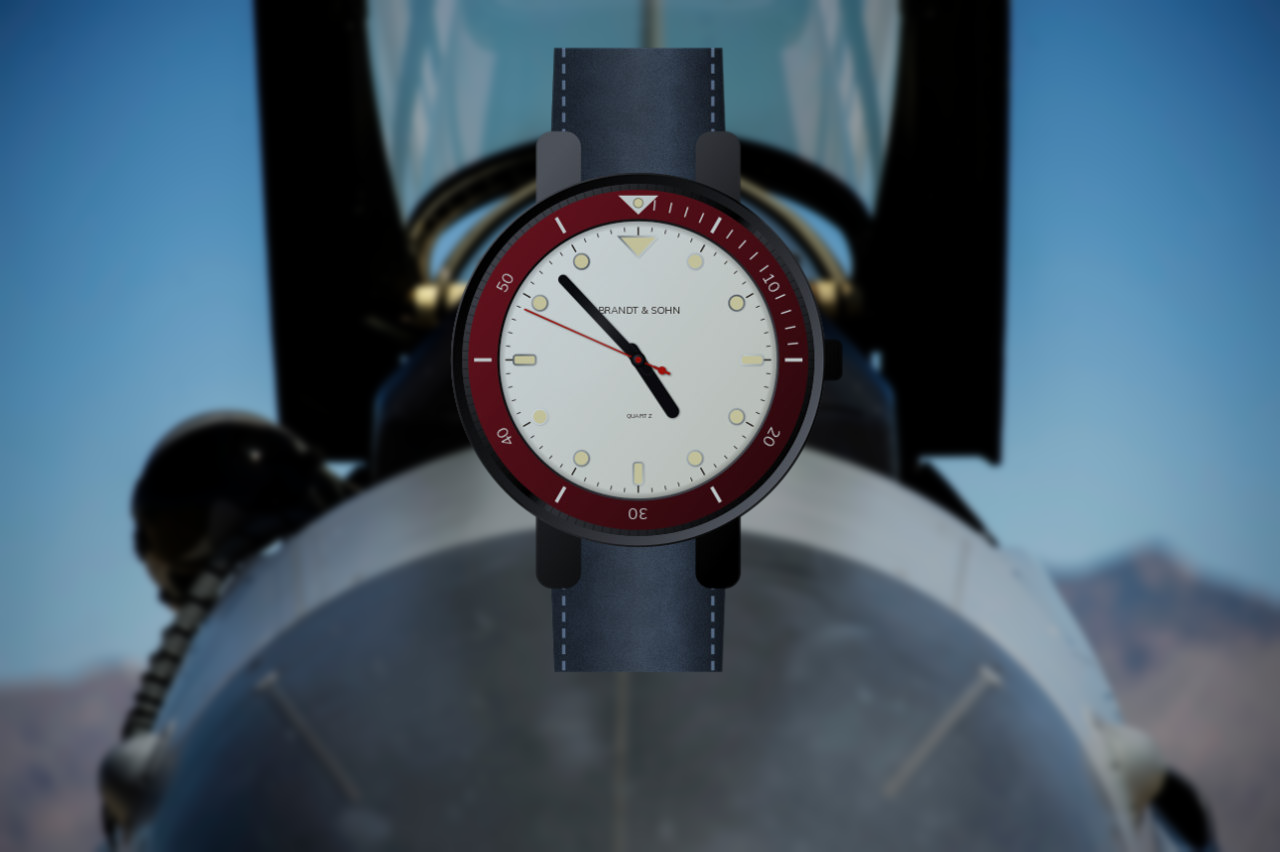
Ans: 4:52:49
